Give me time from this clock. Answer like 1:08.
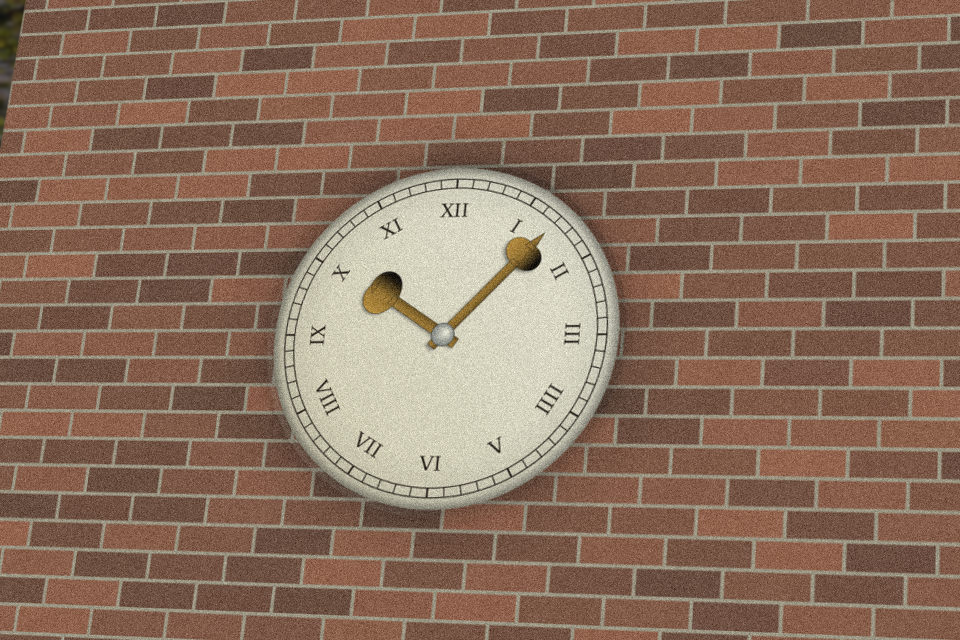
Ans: 10:07
